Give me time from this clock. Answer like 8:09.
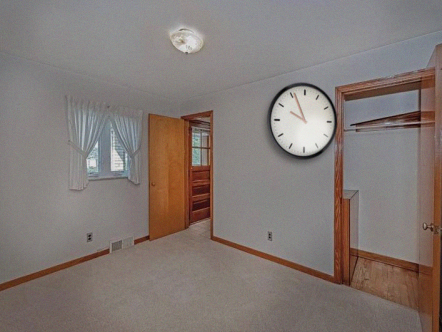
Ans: 9:56
